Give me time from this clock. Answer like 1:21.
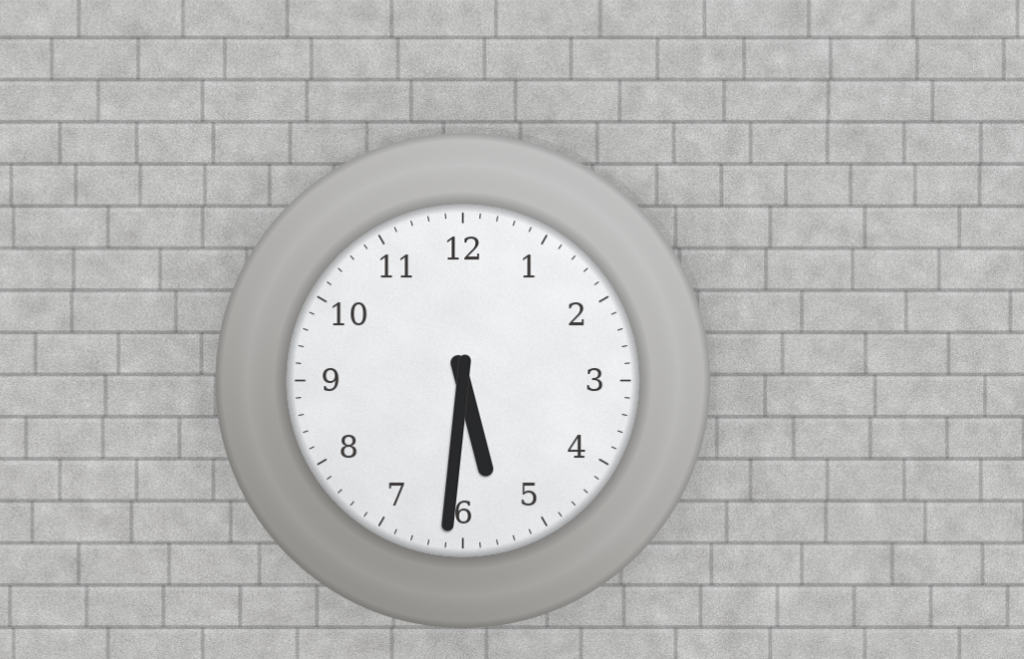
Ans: 5:31
